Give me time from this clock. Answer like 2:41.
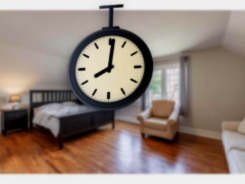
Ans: 8:01
